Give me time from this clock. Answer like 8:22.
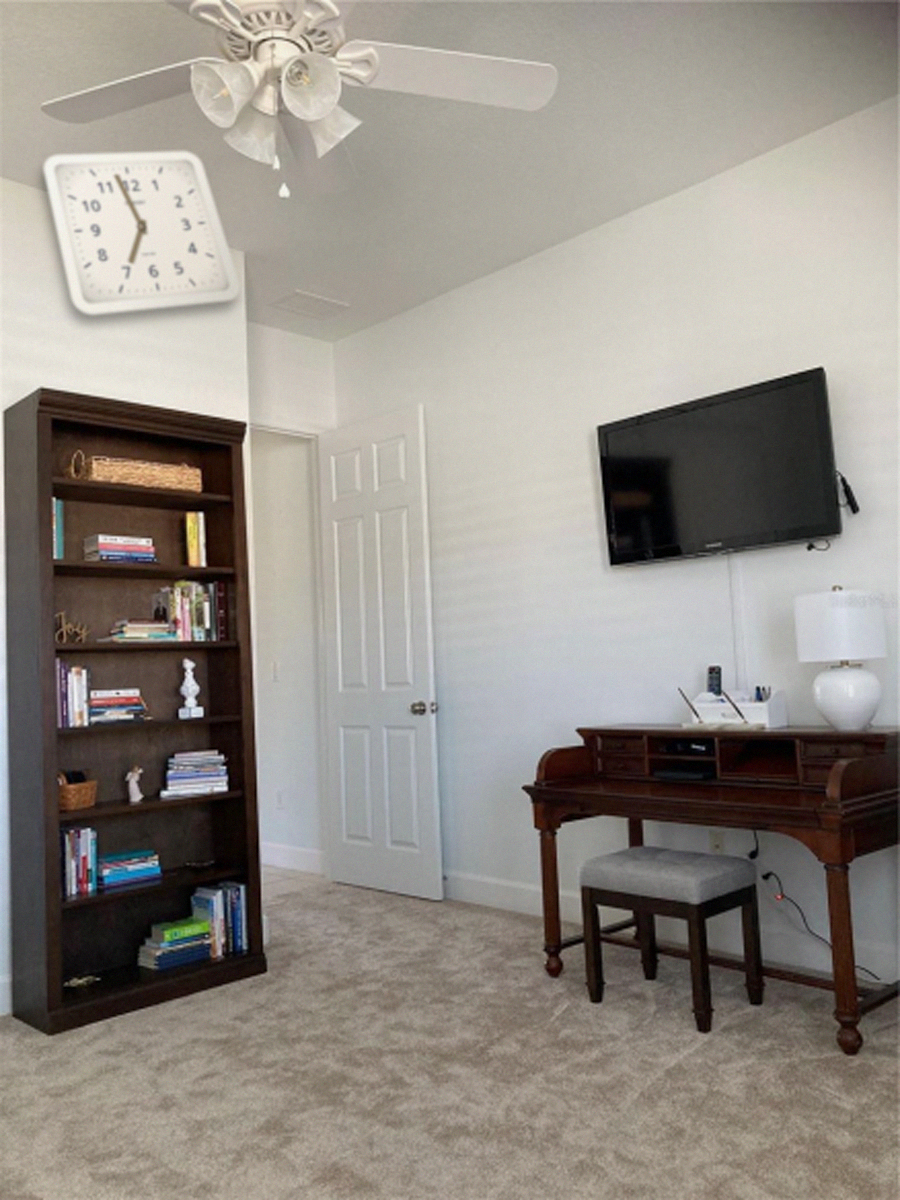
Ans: 6:58
